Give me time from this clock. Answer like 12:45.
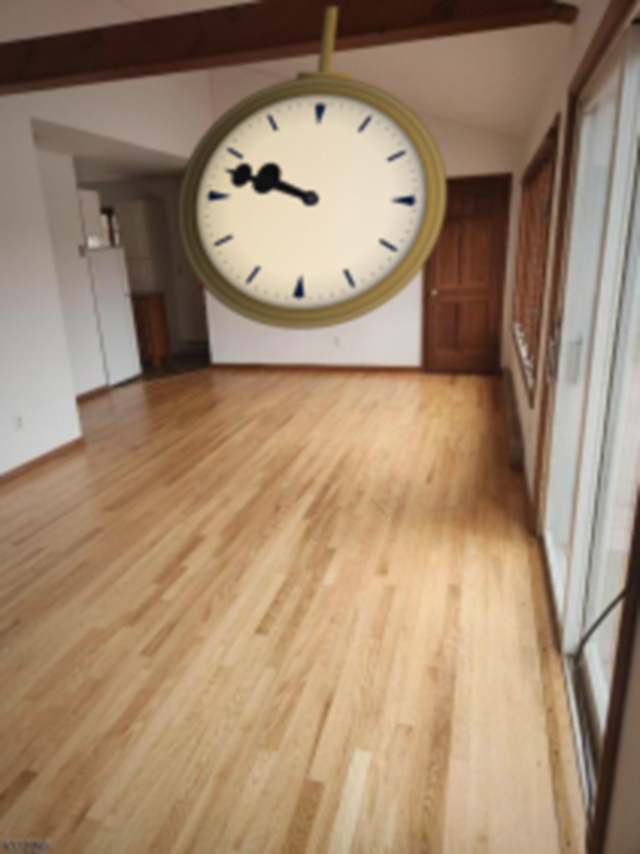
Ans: 9:48
